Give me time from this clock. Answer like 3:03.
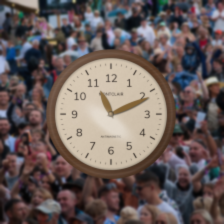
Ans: 11:11
